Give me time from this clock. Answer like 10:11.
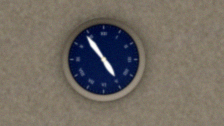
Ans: 4:54
